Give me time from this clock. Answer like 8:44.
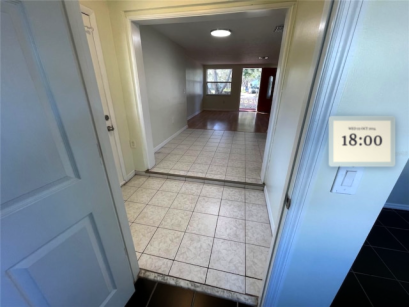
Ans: 18:00
